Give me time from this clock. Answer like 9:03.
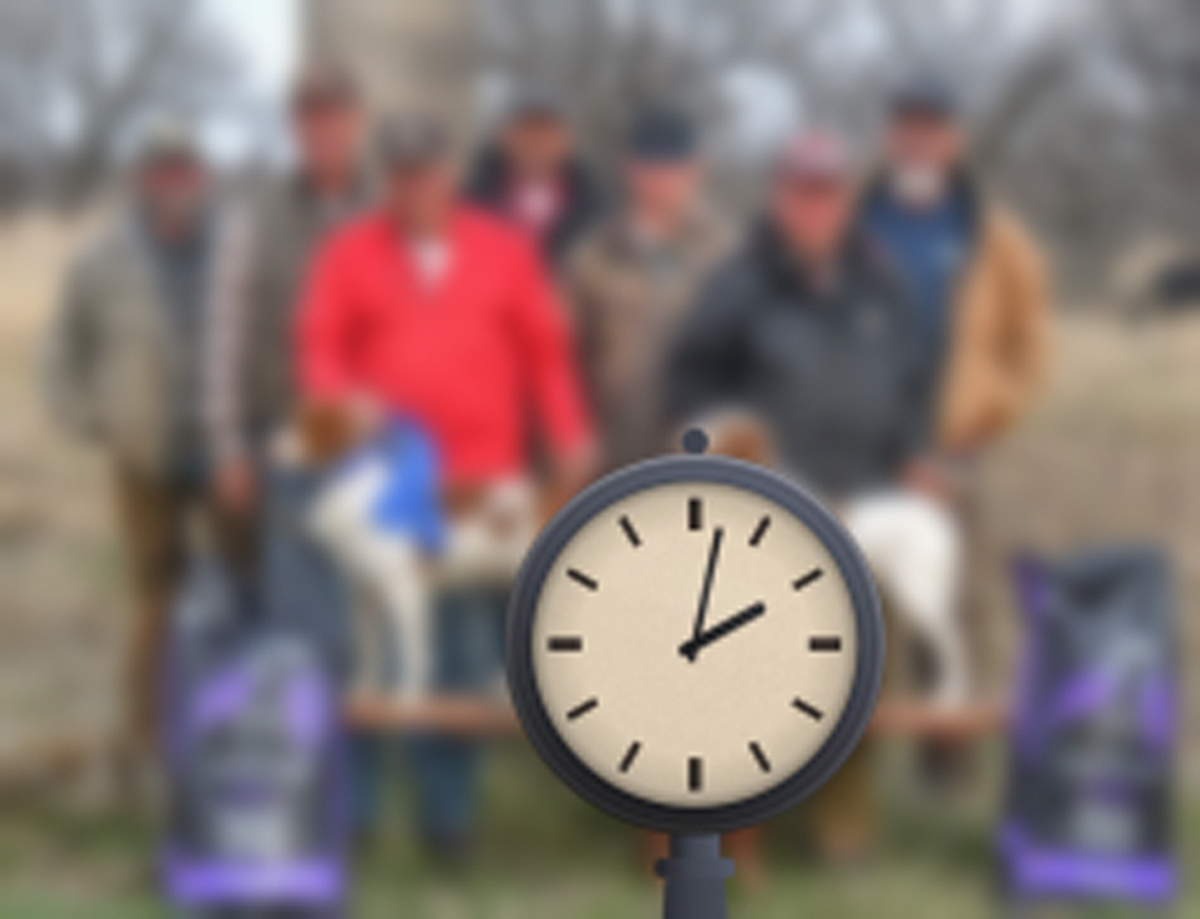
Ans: 2:02
